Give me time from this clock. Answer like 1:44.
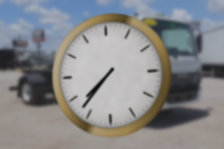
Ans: 7:37
